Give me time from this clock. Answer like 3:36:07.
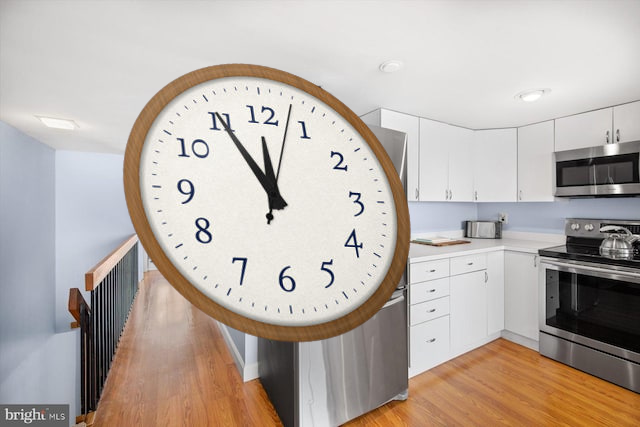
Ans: 11:55:03
